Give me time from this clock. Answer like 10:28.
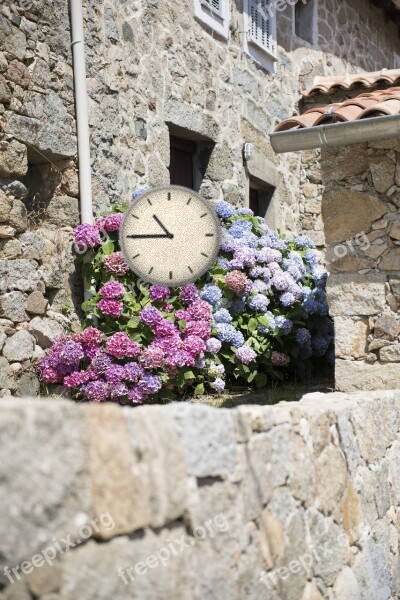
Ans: 10:45
